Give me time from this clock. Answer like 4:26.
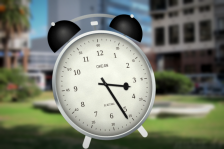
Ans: 3:26
